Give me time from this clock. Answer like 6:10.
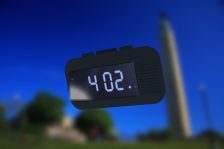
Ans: 4:02
